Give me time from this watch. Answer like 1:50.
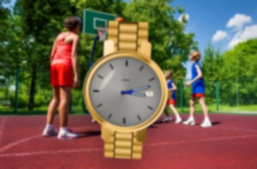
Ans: 3:12
